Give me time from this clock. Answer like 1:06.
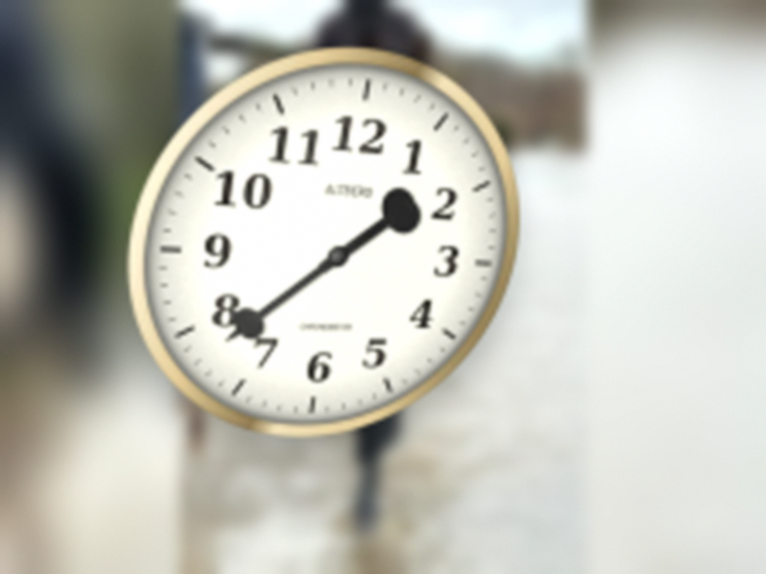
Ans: 1:38
